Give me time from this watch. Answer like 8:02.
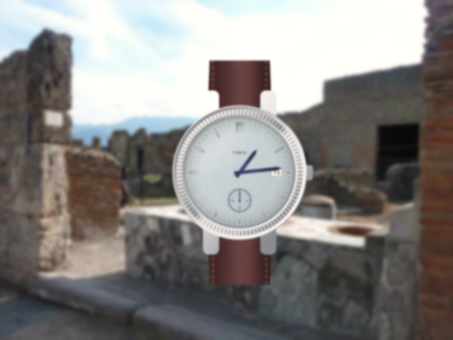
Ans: 1:14
